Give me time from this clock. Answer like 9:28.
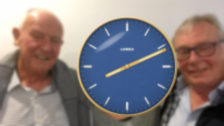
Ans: 8:11
